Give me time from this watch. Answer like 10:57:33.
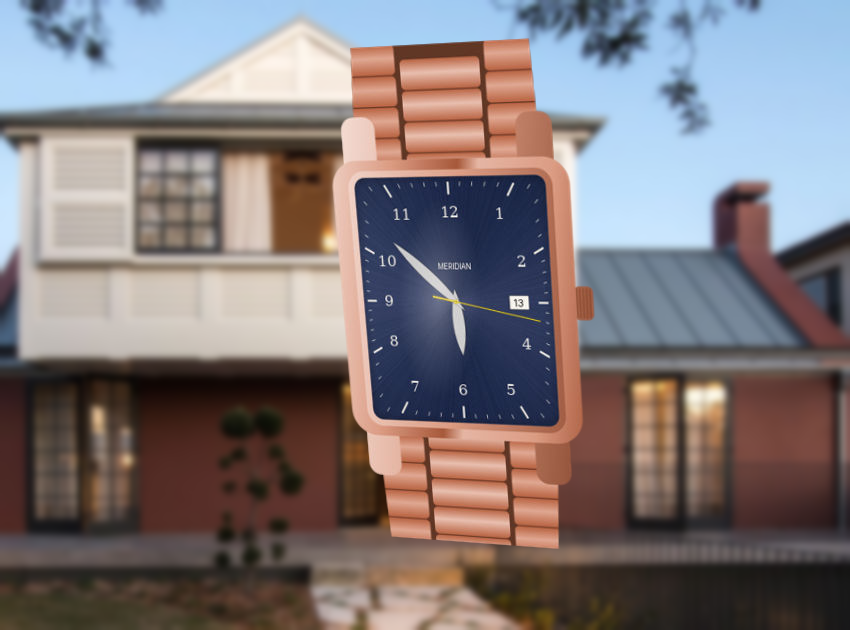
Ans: 5:52:17
